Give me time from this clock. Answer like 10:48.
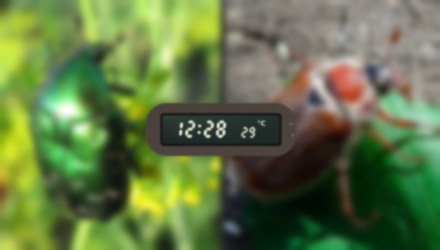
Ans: 12:28
